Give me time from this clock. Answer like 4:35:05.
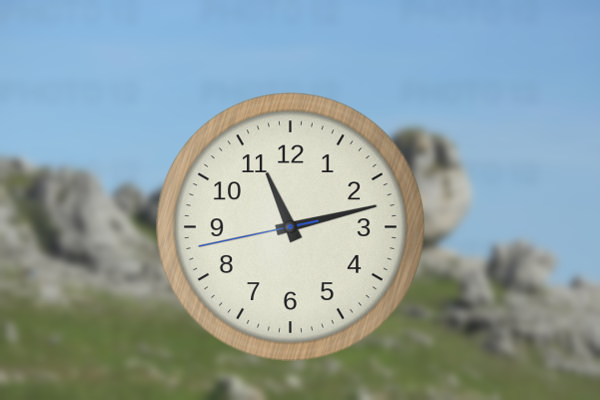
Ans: 11:12:43
